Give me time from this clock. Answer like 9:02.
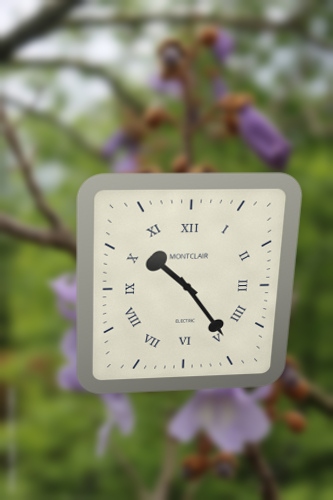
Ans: 10:24
